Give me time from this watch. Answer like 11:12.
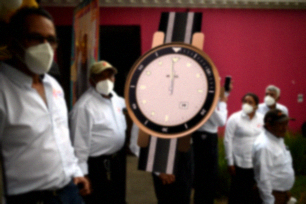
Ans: 11:59
